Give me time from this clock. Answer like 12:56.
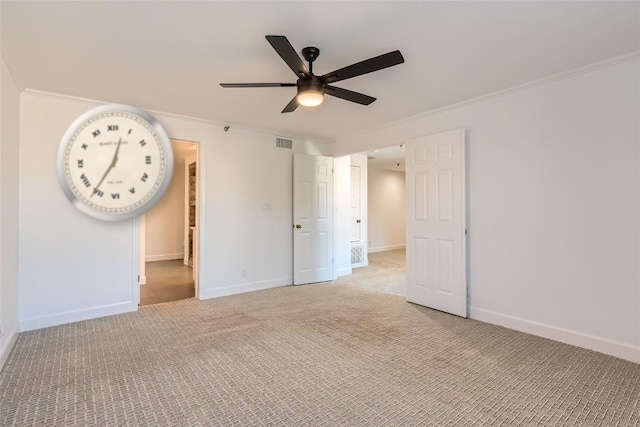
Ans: 12:36
